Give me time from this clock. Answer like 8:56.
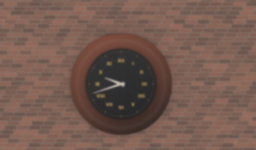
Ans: 9:42
